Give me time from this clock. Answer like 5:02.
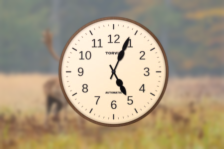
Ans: 5:04
